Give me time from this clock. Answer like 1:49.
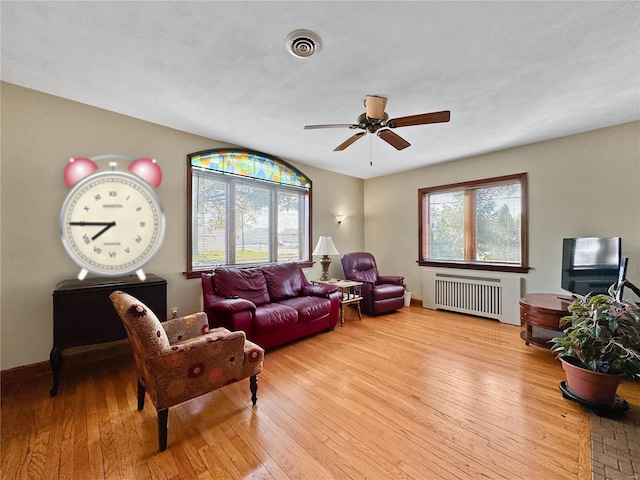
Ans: 7:45
